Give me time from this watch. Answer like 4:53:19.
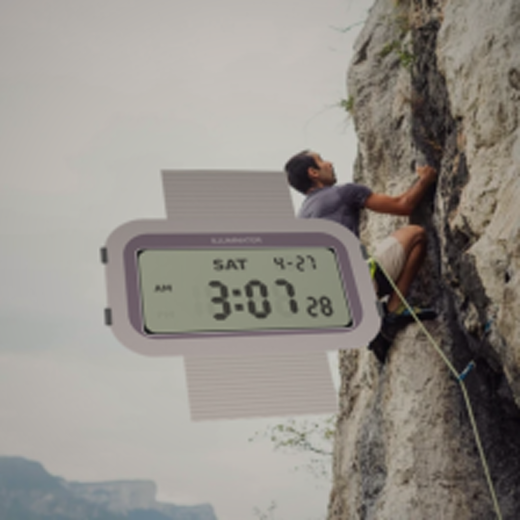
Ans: 3:07:28
